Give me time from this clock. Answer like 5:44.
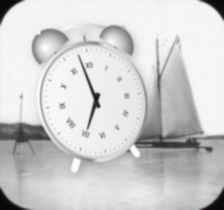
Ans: 6:58
